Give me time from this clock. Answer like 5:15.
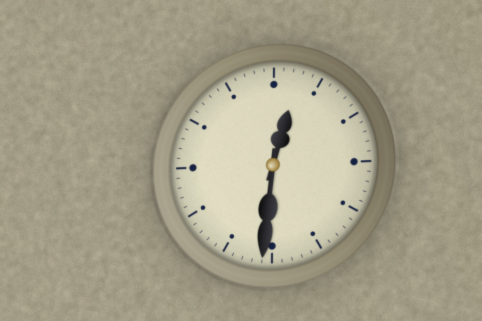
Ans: 12:31
